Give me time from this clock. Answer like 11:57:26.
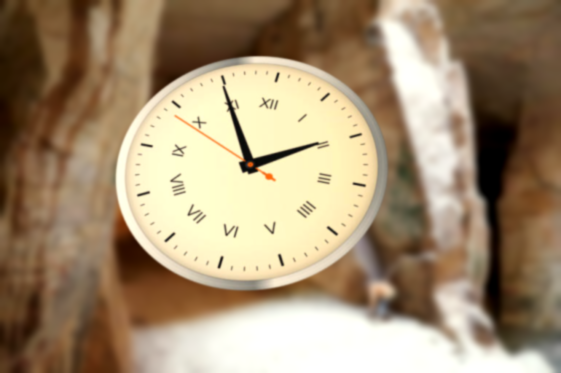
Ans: 1:54:49
